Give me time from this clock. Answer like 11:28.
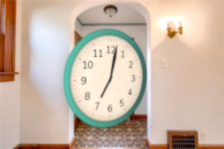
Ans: 7:02
